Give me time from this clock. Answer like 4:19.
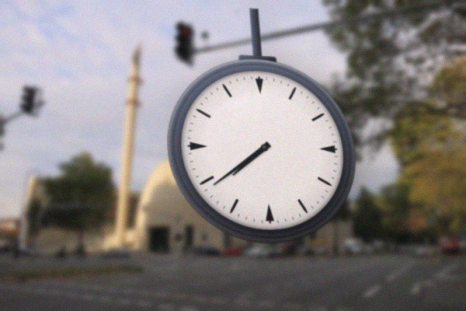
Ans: 7:39
